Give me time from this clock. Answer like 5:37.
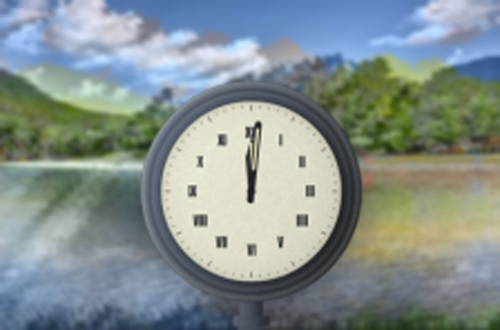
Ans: 12:01
